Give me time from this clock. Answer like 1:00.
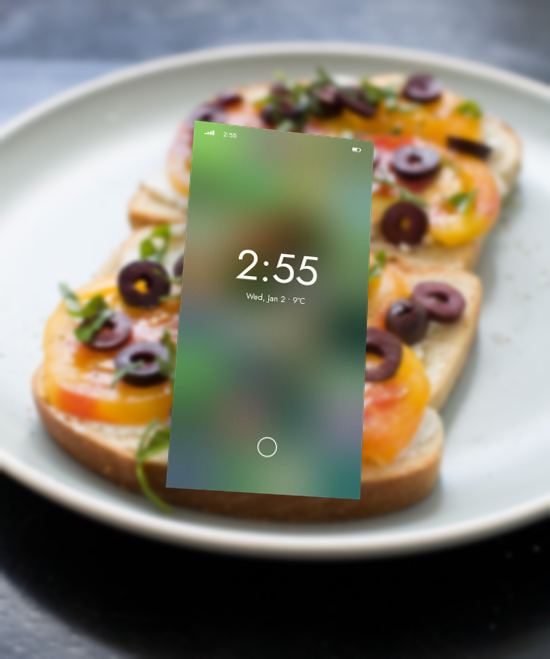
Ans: 2:55
